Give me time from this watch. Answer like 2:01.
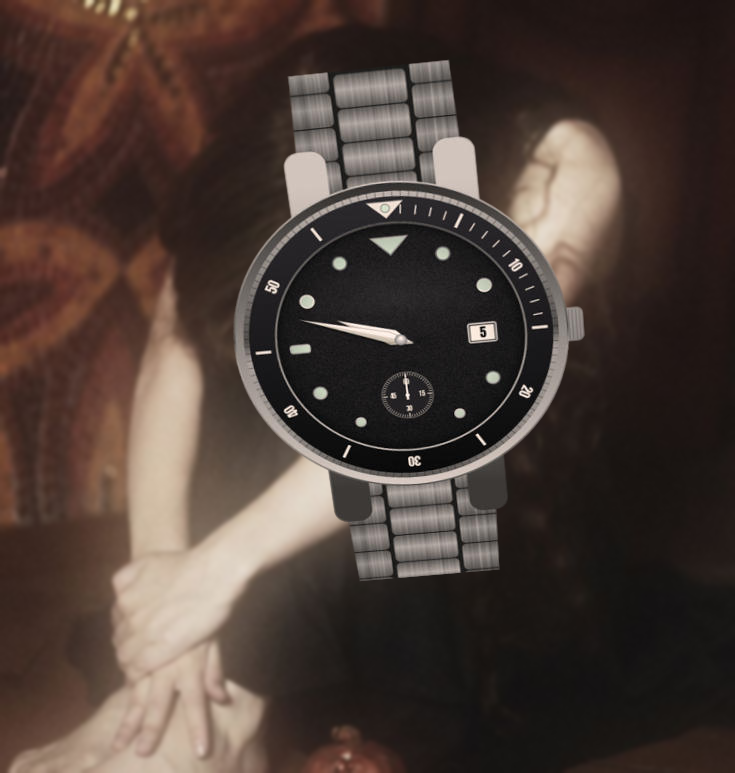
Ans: 9:48
